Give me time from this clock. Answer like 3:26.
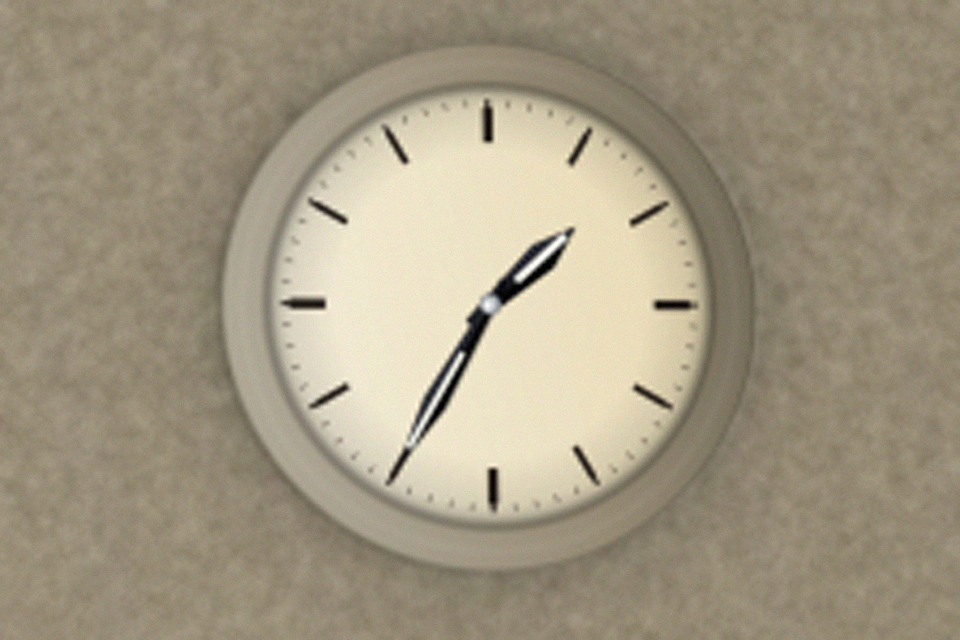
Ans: 1:35
